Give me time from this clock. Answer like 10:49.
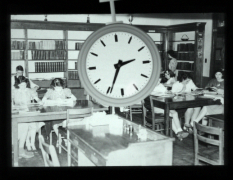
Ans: 2:34
